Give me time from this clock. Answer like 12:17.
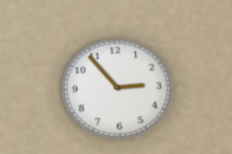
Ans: 2:54
